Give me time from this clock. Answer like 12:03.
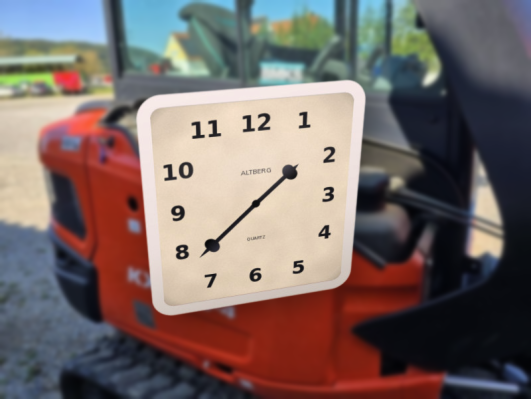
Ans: 1:38
